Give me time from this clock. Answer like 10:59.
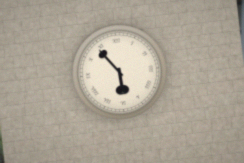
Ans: 5:54
